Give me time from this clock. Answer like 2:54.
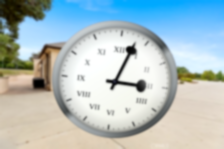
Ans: 3:03
